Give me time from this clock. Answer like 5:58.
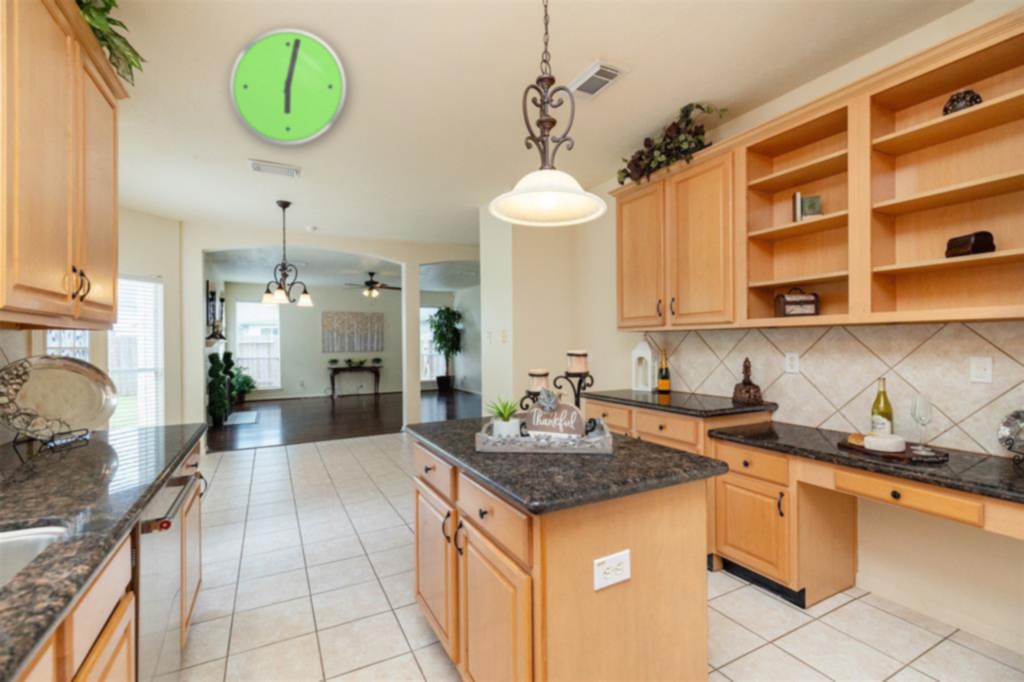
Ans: 6:02
